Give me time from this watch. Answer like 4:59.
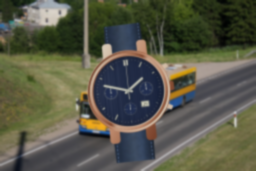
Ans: 1:48
